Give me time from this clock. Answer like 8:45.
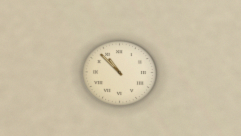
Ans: 10:53
